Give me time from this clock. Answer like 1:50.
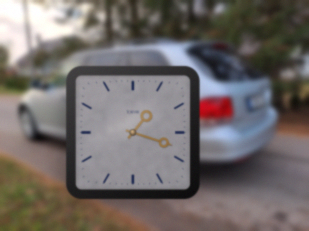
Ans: 1:18
